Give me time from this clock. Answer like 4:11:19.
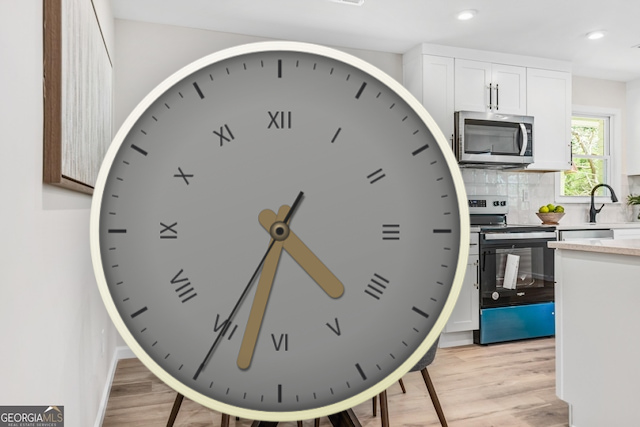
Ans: 4:32:35
